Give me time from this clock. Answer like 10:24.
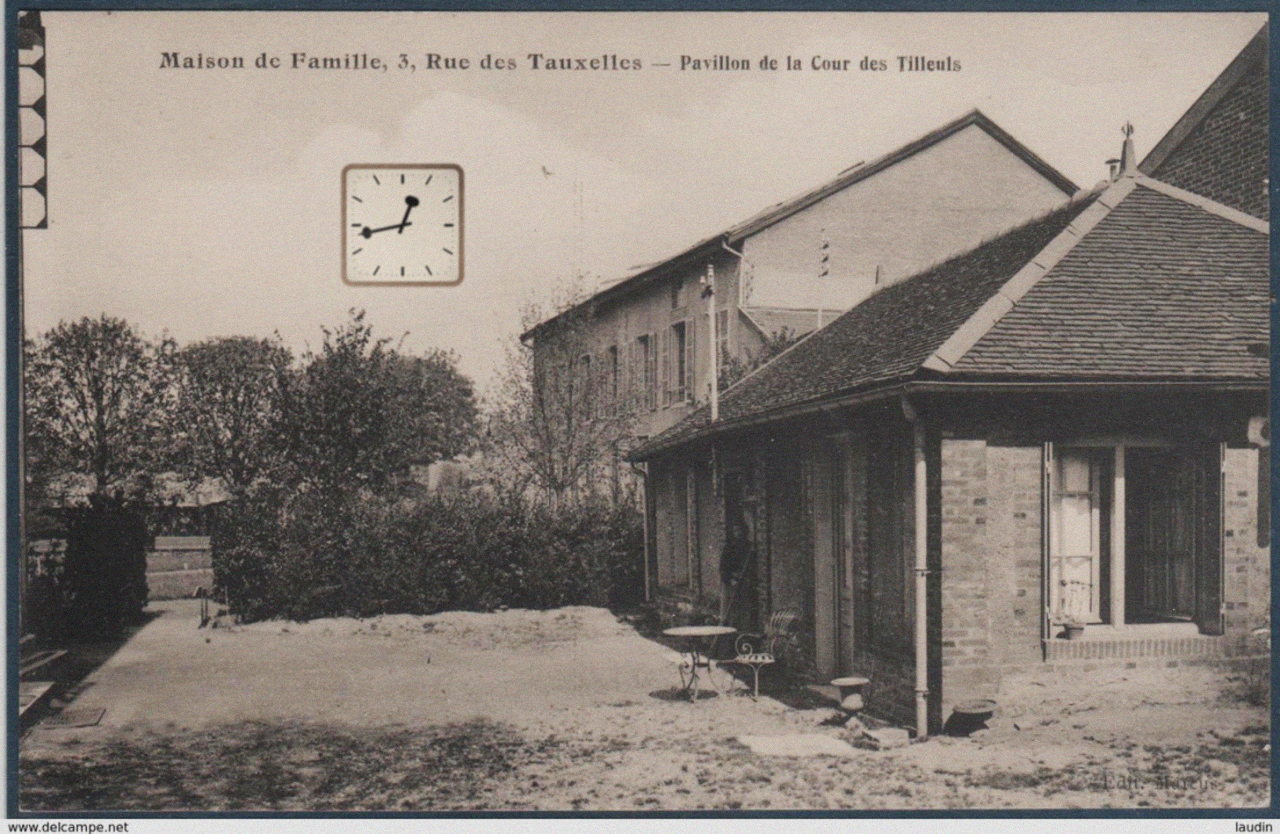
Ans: 12:43
